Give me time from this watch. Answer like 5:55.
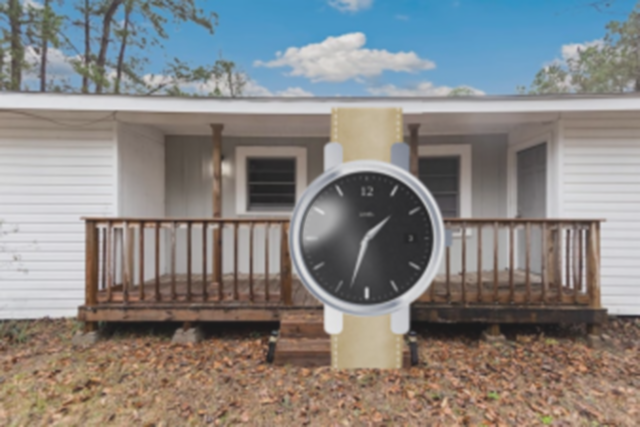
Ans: 1:33
